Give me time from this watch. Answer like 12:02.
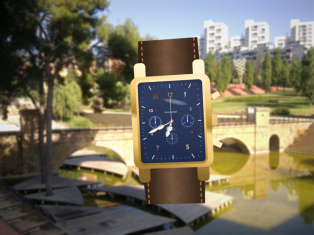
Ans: 6:41
